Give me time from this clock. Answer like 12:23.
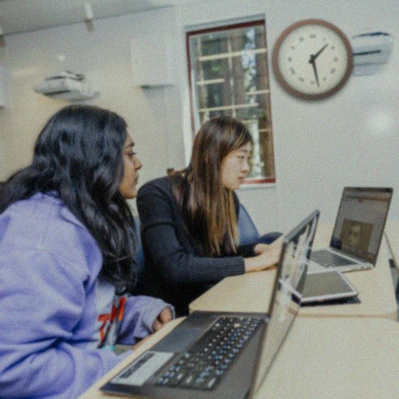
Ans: 1:28
